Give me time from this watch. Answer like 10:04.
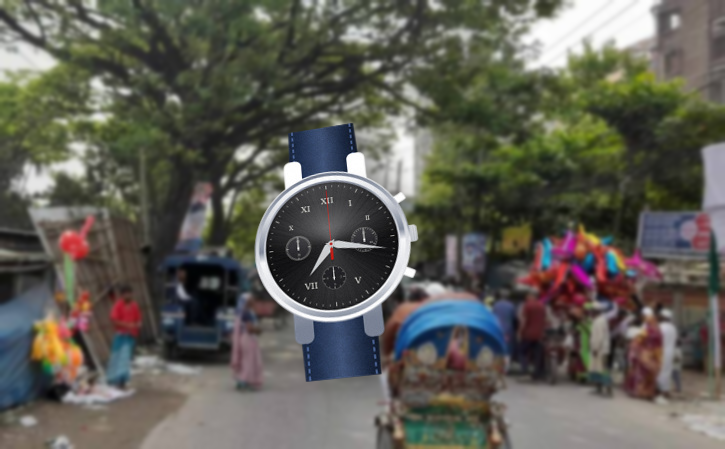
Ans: 7:17
